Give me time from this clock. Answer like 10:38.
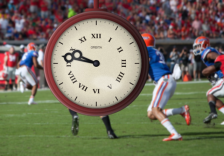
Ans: 9:47
